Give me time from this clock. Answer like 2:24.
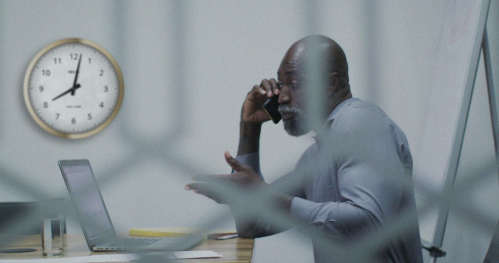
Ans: 8:02
